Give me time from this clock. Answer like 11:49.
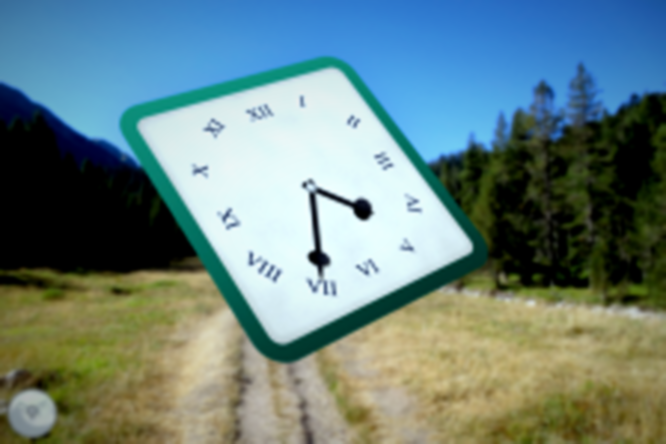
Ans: 4:35
